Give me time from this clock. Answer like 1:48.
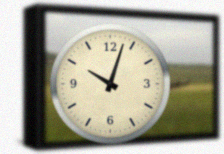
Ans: 10:03
